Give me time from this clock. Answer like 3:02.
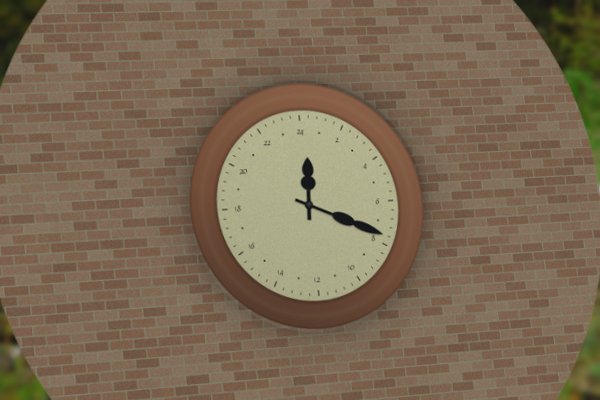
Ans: 0:19
